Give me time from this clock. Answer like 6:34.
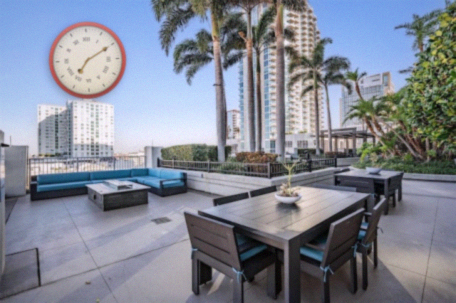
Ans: 7:10
